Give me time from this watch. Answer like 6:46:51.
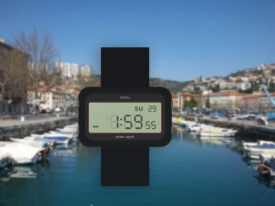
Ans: 1:59:55
